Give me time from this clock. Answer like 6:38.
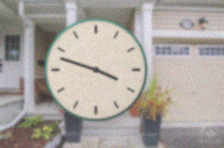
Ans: 3:48
